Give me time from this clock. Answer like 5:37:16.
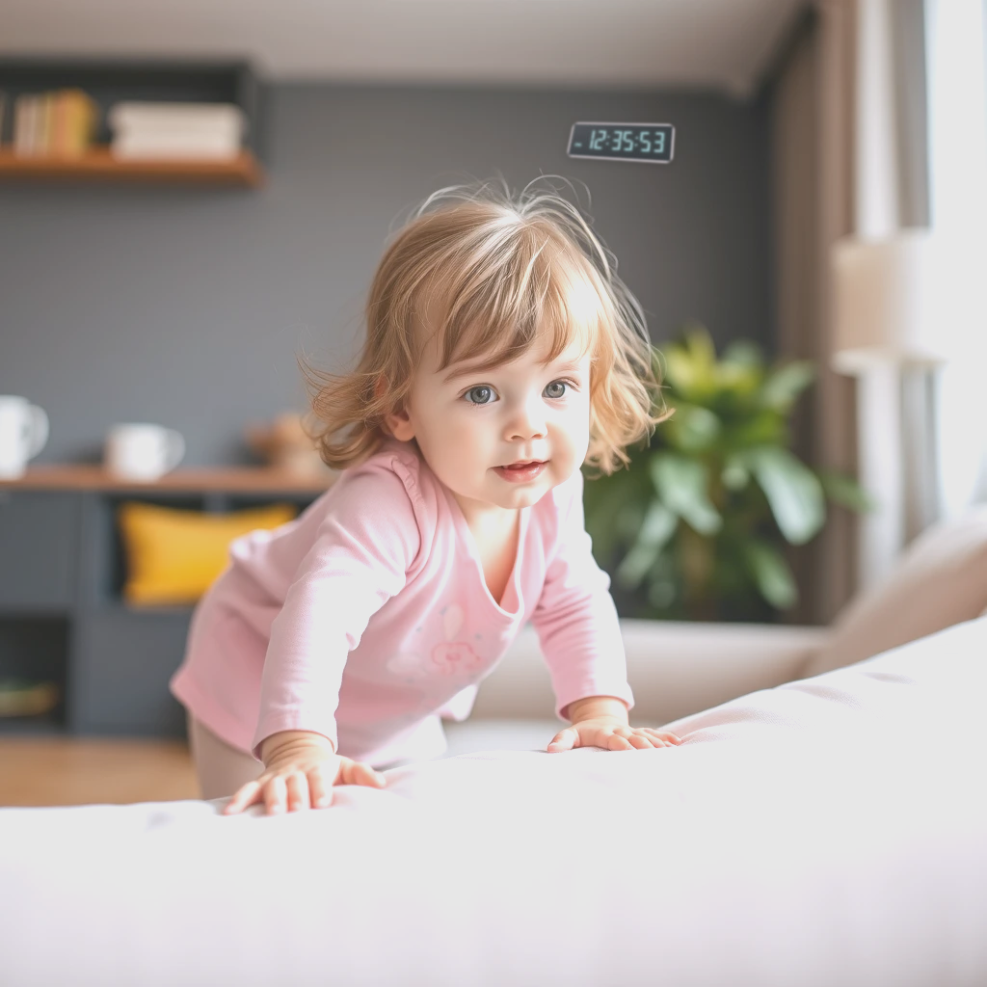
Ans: 12:35:53
